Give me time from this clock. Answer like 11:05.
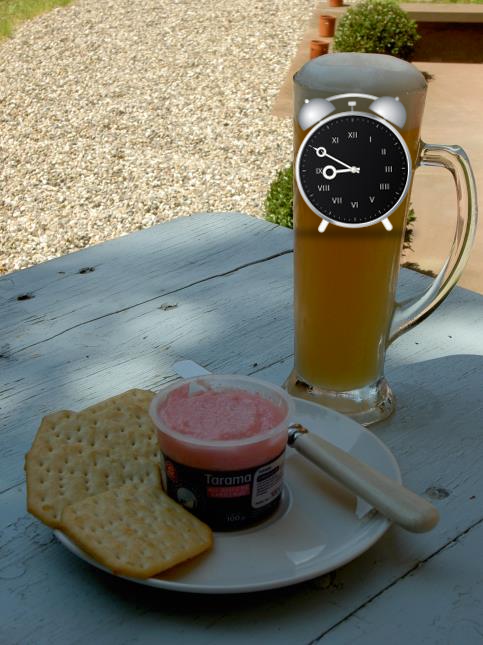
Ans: 8:50
